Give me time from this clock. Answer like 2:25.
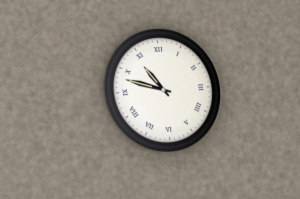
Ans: 10:48
